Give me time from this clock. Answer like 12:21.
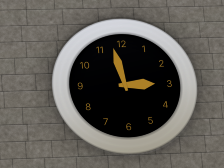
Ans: 2:58
